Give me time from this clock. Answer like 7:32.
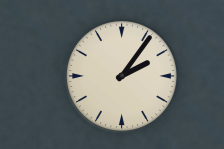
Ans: 2:06
